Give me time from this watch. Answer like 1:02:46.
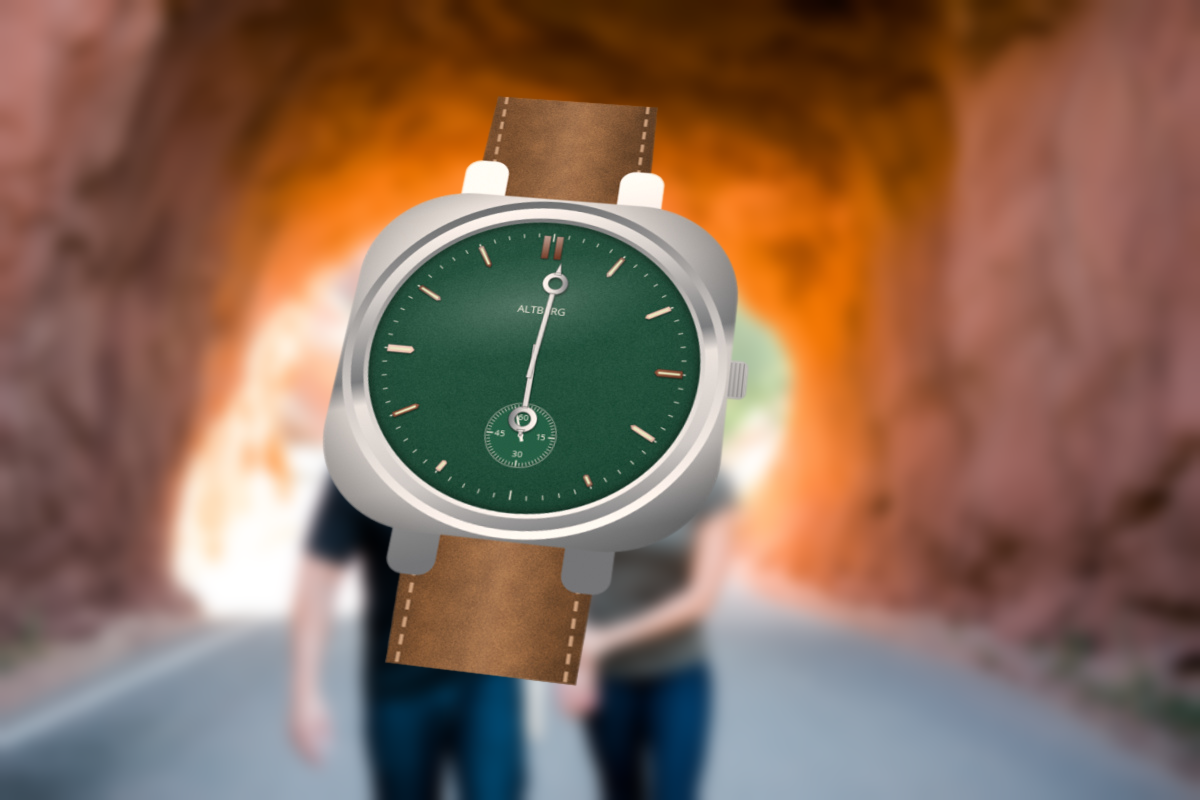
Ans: 6:00:57
